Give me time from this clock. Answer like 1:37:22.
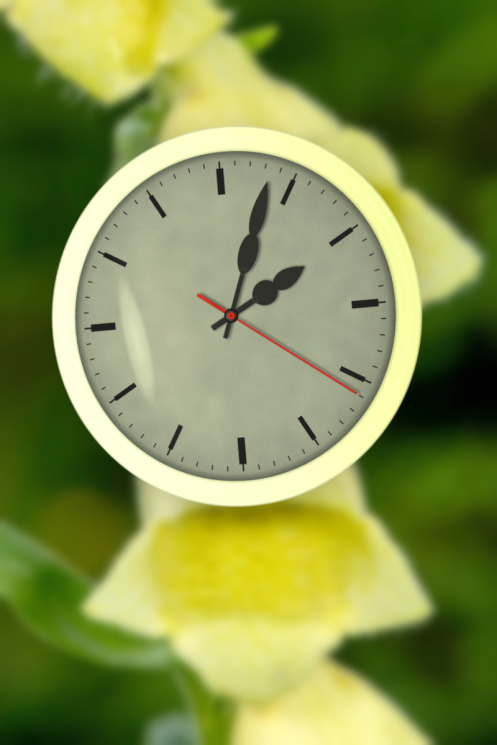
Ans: 2:03:21
